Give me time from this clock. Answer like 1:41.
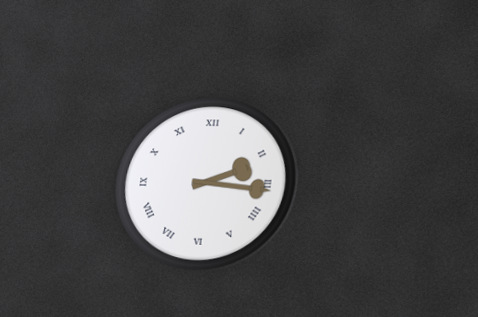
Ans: 2:16
